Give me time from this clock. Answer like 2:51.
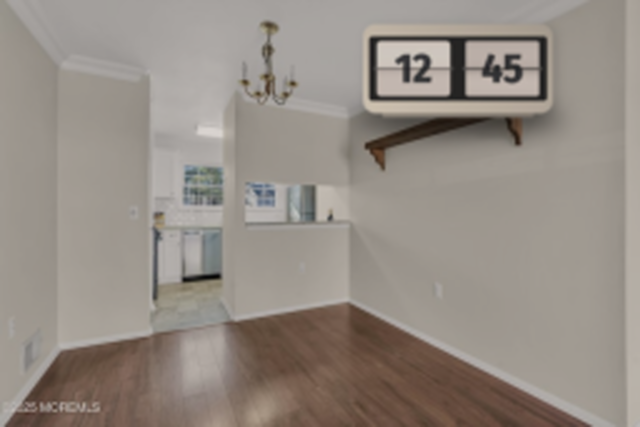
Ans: 12:45
